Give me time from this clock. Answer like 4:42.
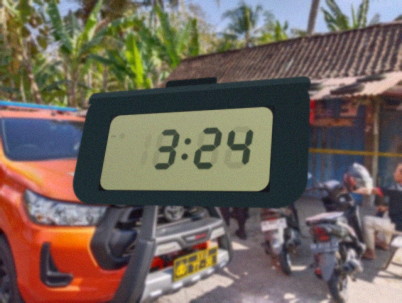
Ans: 3:24
